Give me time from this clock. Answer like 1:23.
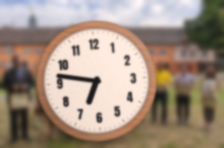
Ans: 6:47
